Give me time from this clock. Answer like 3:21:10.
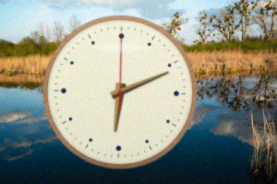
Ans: 6:11:00
